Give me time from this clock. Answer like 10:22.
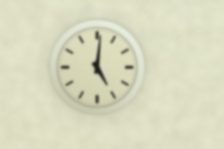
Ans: 5:01
